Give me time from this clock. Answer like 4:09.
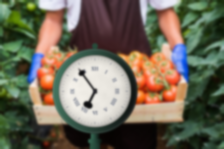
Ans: 6:54
